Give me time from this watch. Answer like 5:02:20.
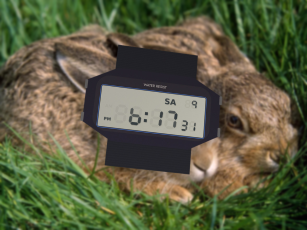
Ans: 6:17:31
